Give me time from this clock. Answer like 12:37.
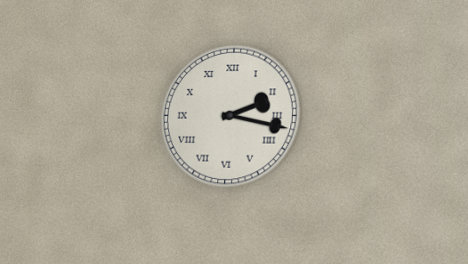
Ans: 2:17
